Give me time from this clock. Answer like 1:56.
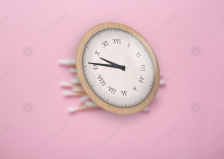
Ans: 9:46
